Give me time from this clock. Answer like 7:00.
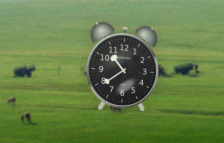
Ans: 10:39
